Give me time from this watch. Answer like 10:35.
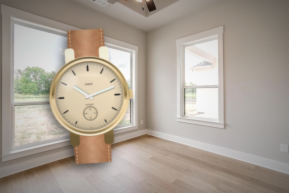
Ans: 10:12
